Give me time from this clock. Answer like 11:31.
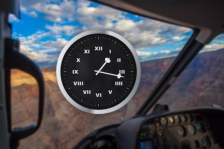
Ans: 1:17
